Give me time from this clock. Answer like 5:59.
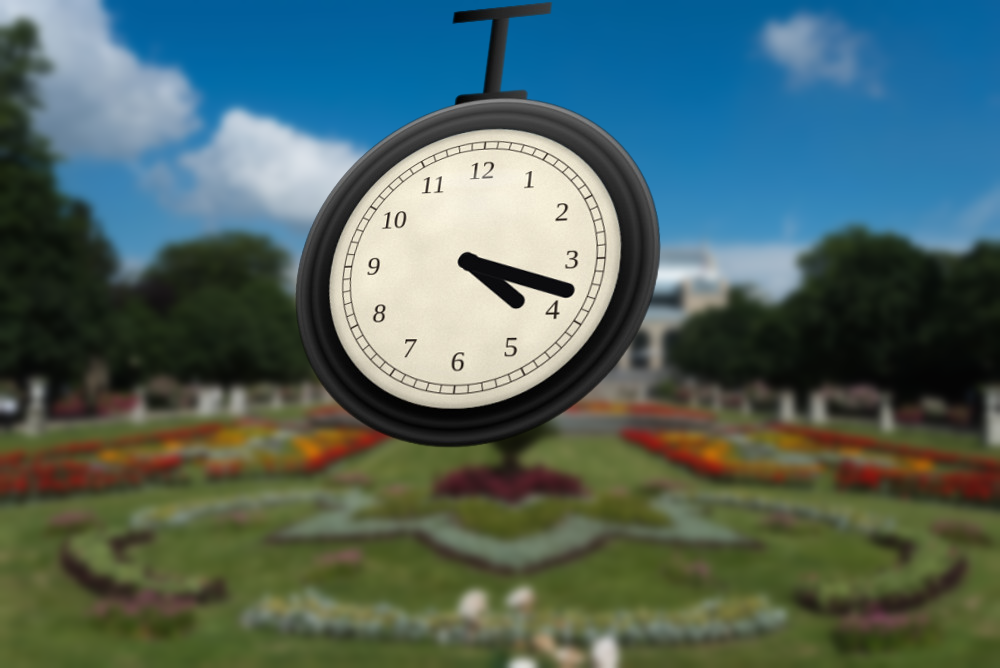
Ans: 4:18
